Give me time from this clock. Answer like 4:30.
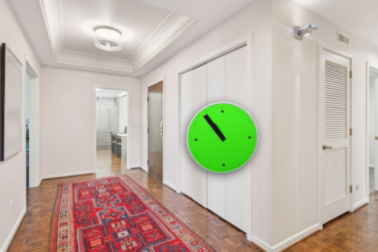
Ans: 10:54
